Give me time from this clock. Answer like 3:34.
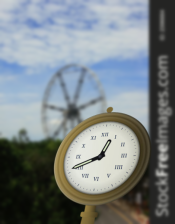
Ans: 12:41
